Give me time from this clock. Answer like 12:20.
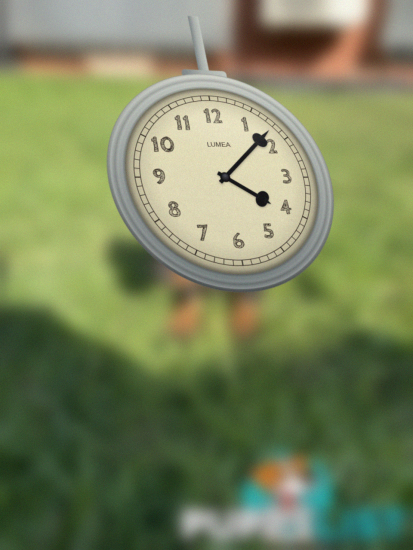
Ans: 4:08
